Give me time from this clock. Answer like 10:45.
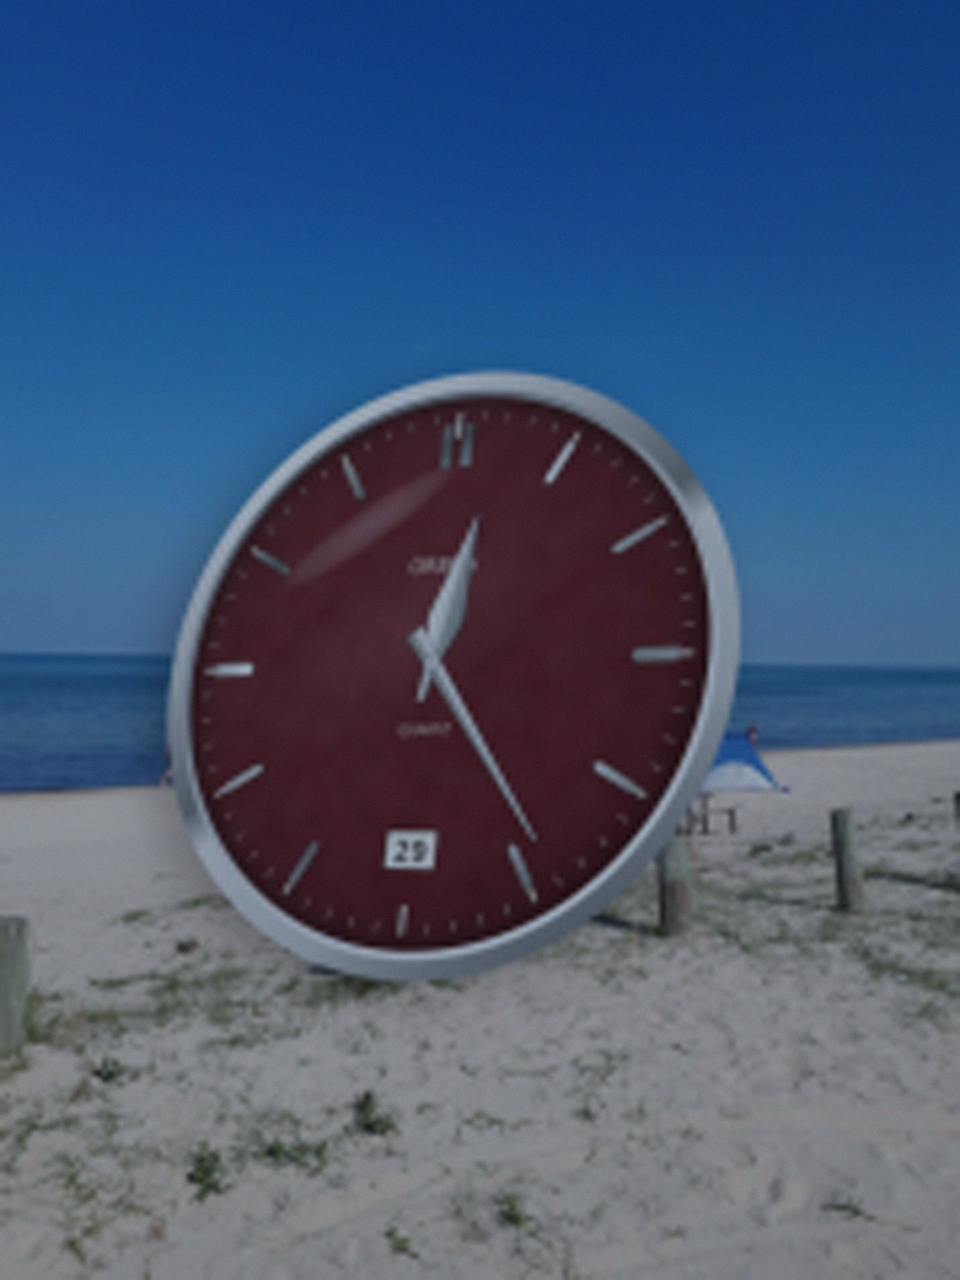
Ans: 12:24
